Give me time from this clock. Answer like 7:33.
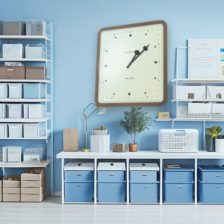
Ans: 1:08
